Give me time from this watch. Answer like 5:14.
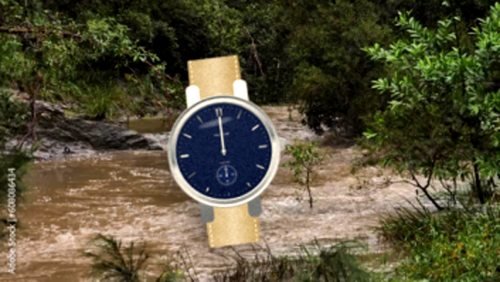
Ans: 12:00
